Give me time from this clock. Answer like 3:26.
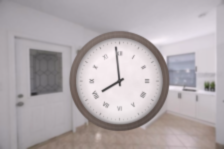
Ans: 7:59
